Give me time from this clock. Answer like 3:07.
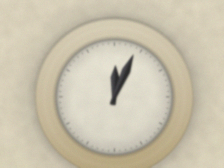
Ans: 12:04
